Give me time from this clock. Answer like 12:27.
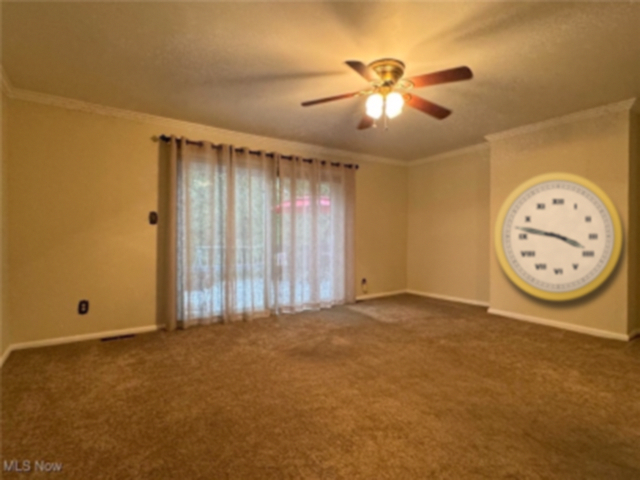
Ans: 3:47
